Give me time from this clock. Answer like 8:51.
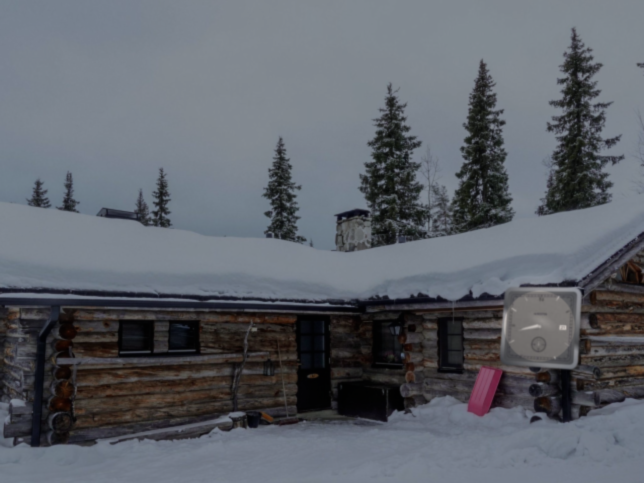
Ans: 8:43
